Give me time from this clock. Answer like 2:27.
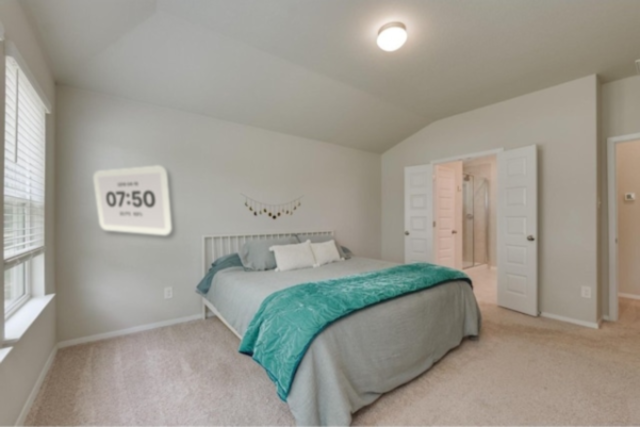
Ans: 7:50
